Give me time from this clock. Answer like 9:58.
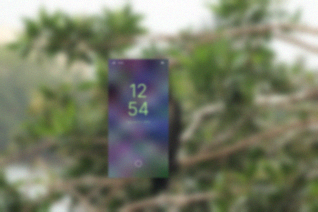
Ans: 12:54
